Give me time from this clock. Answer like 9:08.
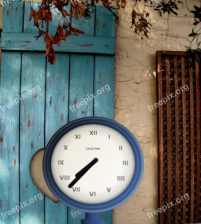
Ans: 7:37
